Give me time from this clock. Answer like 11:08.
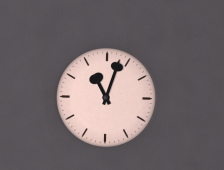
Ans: 11:03
